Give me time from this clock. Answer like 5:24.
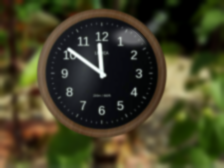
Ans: 11:51
